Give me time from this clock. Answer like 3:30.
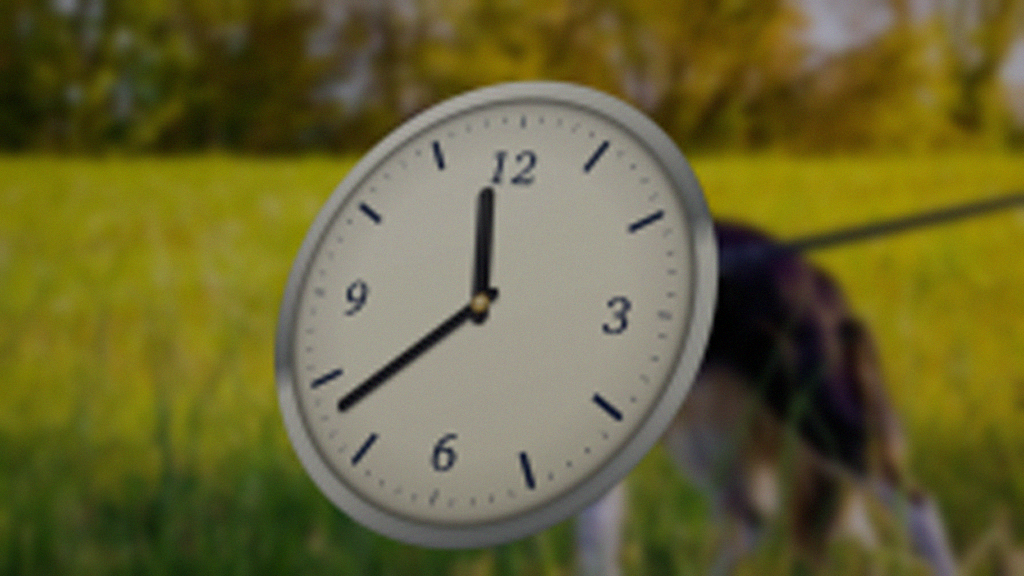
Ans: 11:38
